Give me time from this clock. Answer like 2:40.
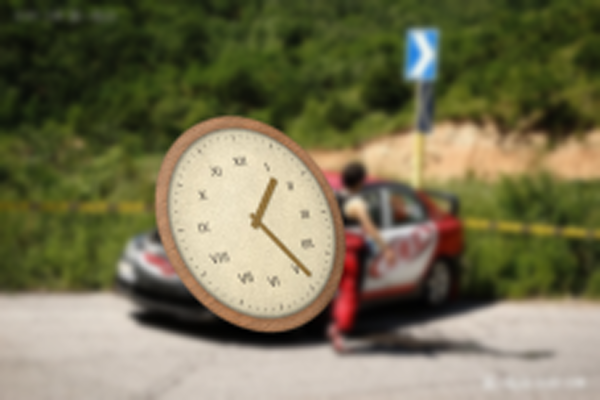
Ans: 1:24
